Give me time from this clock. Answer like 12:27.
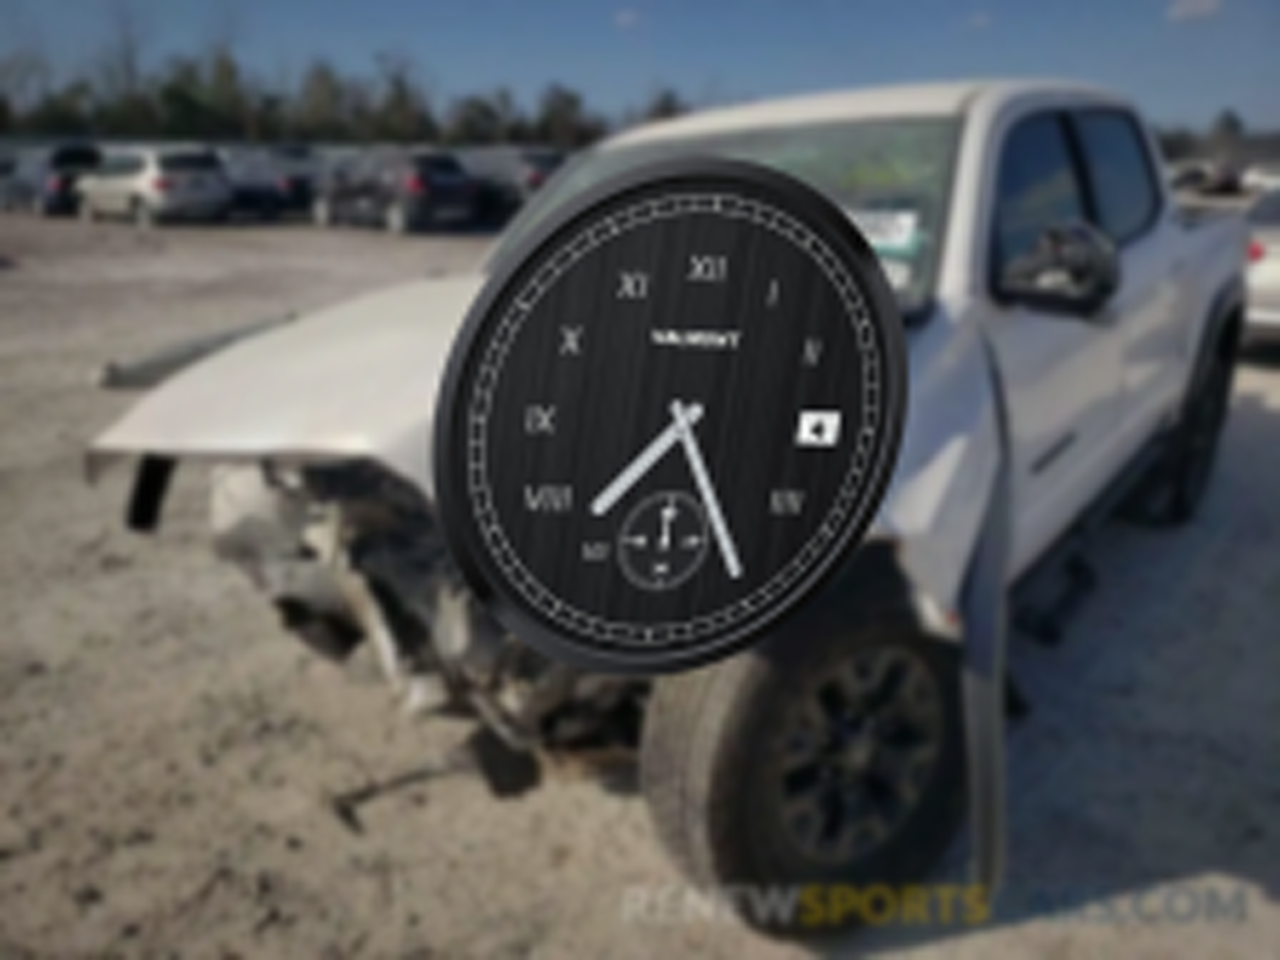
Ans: 7:25
